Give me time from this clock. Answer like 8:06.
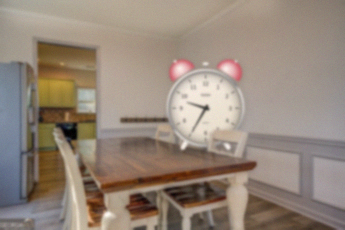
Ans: 9:35
